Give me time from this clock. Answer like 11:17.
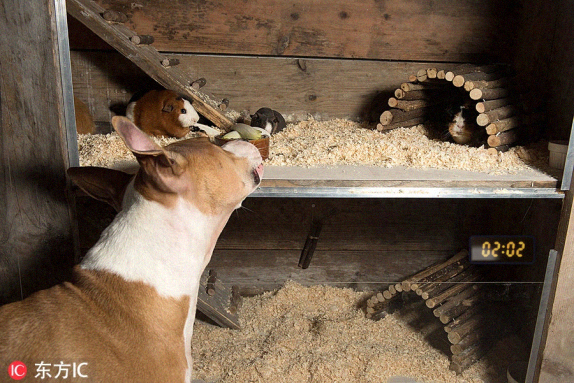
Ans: 2:02
